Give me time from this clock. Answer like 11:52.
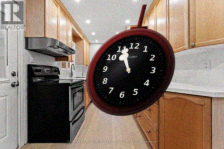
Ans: 10:56
